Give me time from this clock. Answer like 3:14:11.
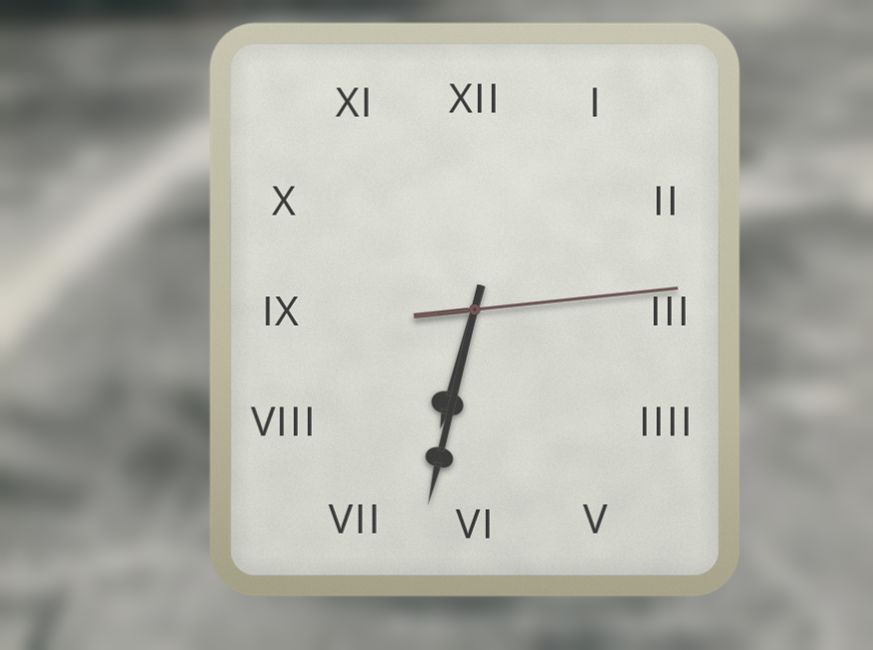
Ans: 6:32:14
